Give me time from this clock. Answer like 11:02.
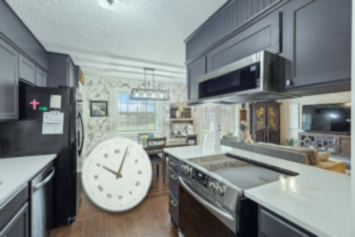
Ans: 10:04
